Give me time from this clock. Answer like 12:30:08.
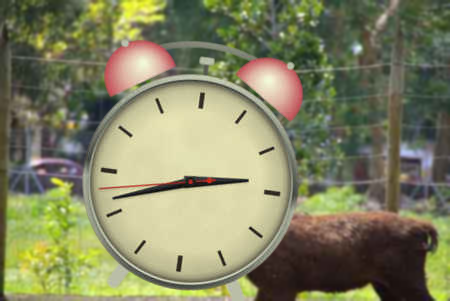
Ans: 2:41:43
